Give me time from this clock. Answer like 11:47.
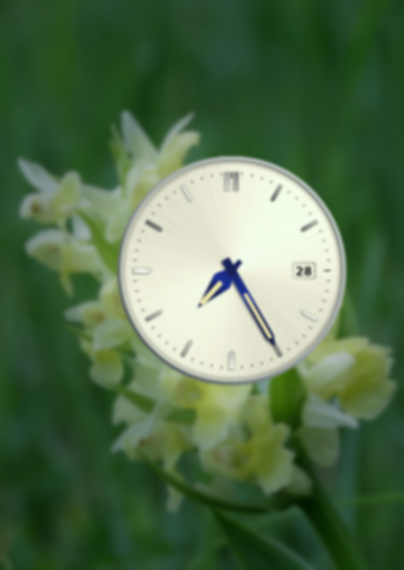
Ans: 7:25
